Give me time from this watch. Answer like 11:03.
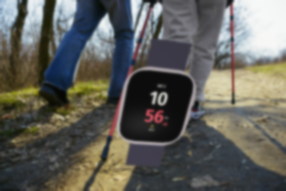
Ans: 10:56
